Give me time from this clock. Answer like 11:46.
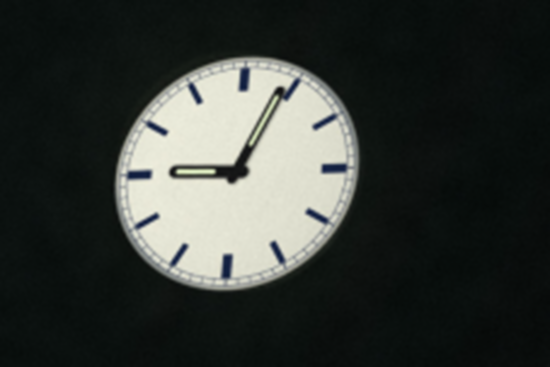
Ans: 9:04
